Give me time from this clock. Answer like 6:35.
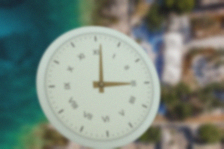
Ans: 3:01
